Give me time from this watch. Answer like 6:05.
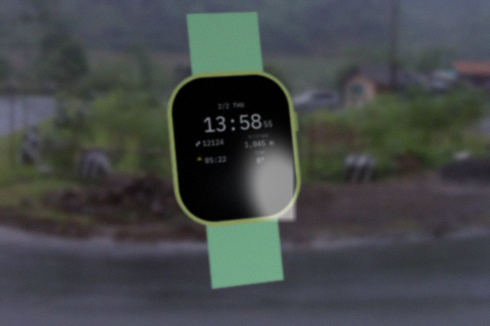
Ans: 13:58
